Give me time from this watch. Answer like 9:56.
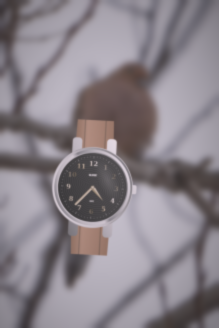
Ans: 4:37
